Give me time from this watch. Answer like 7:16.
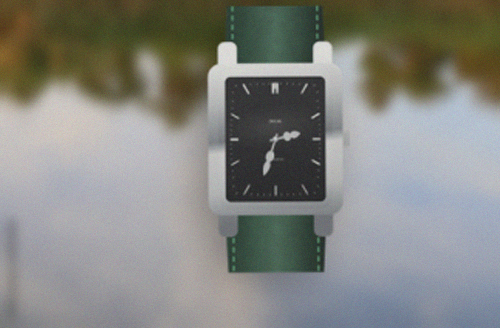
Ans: 2:33
